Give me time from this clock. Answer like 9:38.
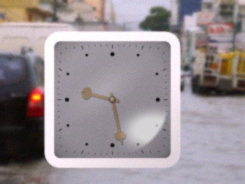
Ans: 9:28
